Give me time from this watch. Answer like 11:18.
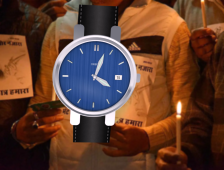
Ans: 4:03
